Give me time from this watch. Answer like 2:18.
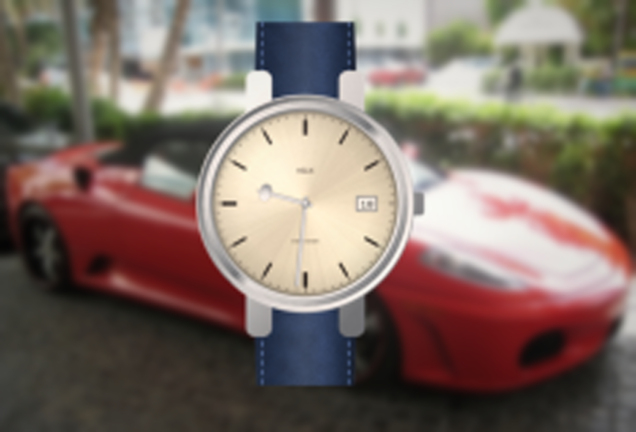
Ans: 9:31
